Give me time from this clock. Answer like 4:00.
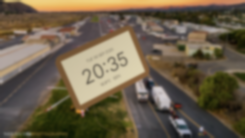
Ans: 20:35
